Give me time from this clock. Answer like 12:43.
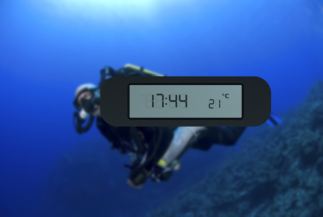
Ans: 17:44
